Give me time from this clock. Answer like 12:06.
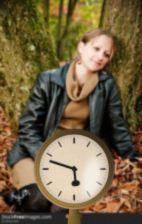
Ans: 5:48
